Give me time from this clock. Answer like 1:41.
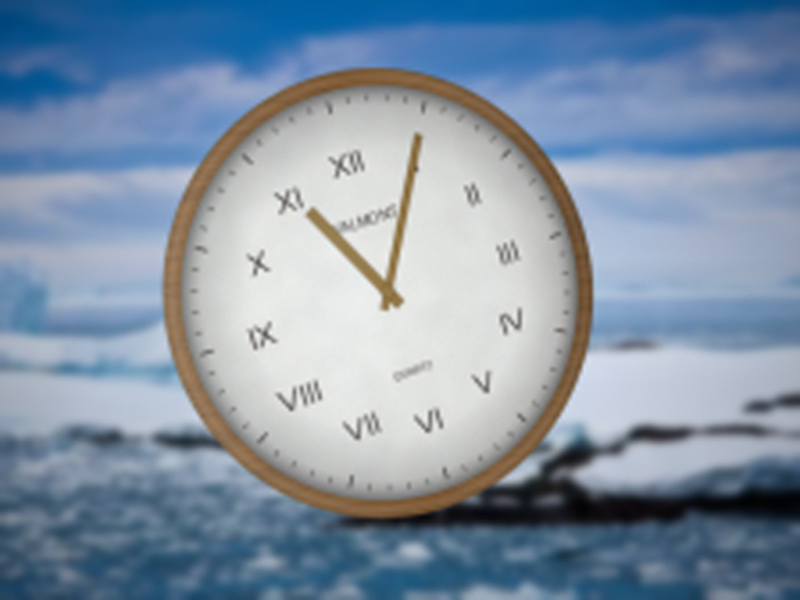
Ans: 11:05
